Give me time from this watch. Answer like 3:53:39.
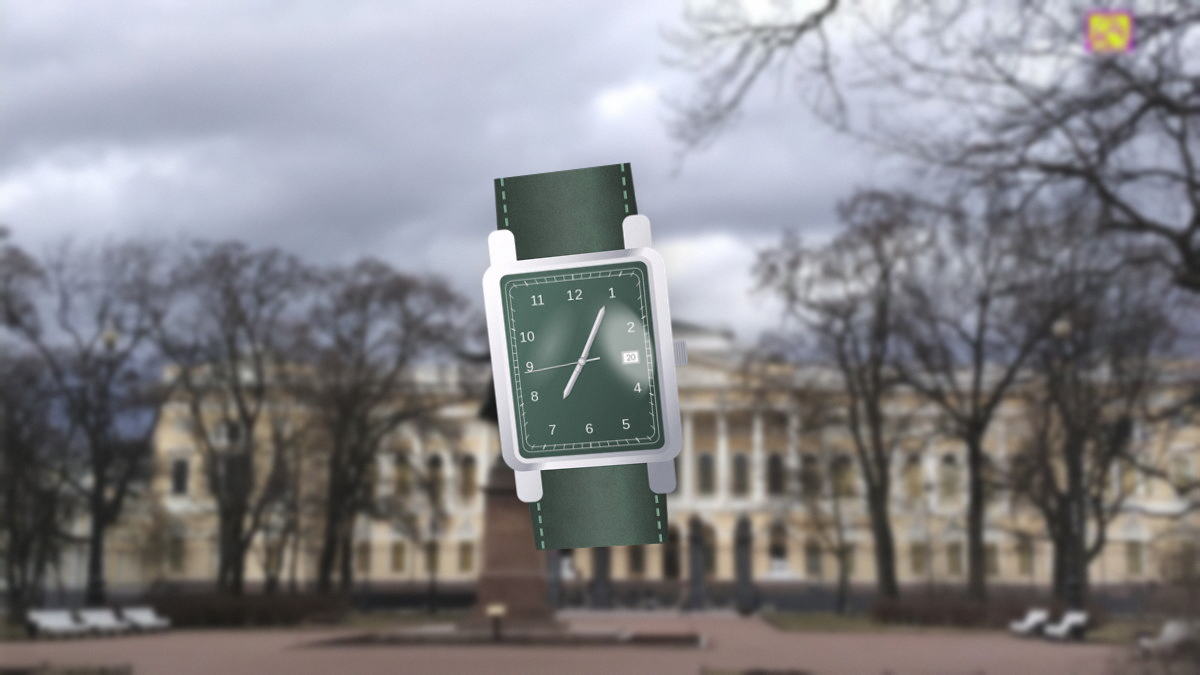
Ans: 7:04:44
